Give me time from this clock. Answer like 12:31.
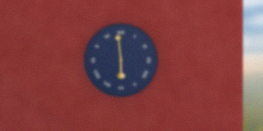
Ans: 5:59
